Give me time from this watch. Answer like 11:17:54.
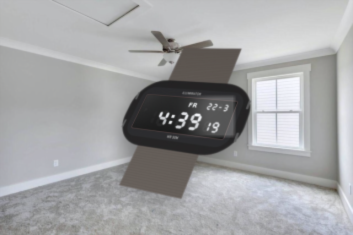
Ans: 4:39:19
